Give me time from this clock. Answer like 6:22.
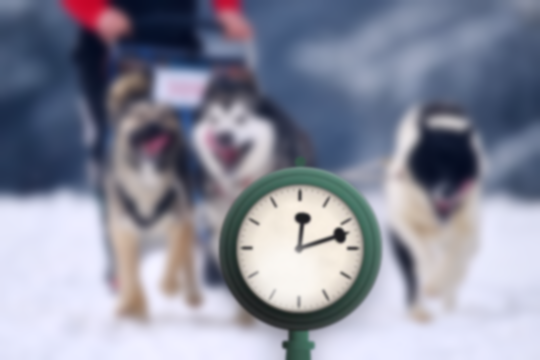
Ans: 12:12
